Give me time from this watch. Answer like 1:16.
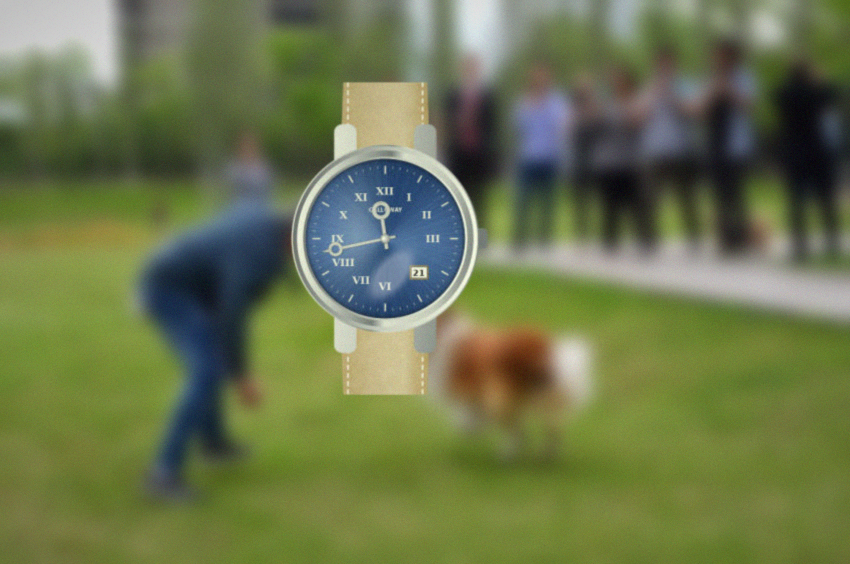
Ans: 11:43
